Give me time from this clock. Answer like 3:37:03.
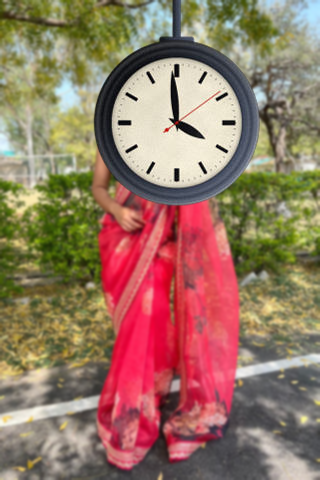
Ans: 3:59:09
